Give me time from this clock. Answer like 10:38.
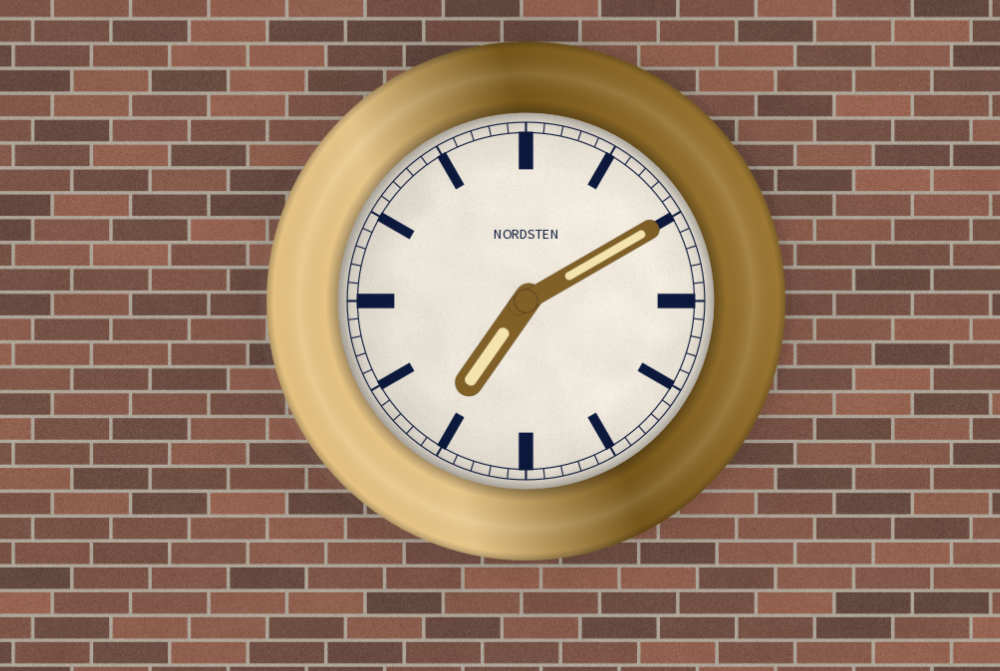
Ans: 7:10
